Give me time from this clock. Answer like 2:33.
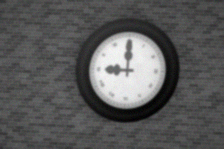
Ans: 9:00
